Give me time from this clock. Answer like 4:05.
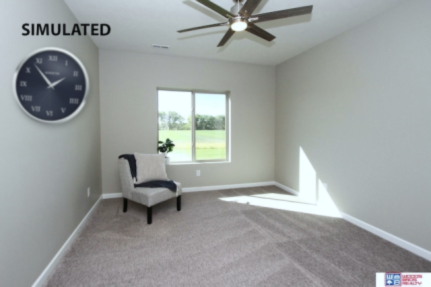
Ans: 1:53
